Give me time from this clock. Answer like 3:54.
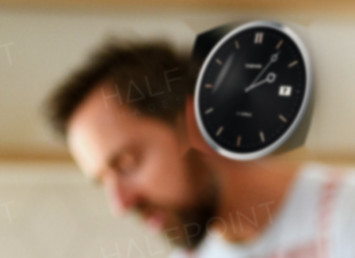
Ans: 2:06
